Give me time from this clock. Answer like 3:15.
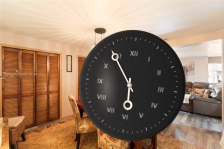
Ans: 5:54
